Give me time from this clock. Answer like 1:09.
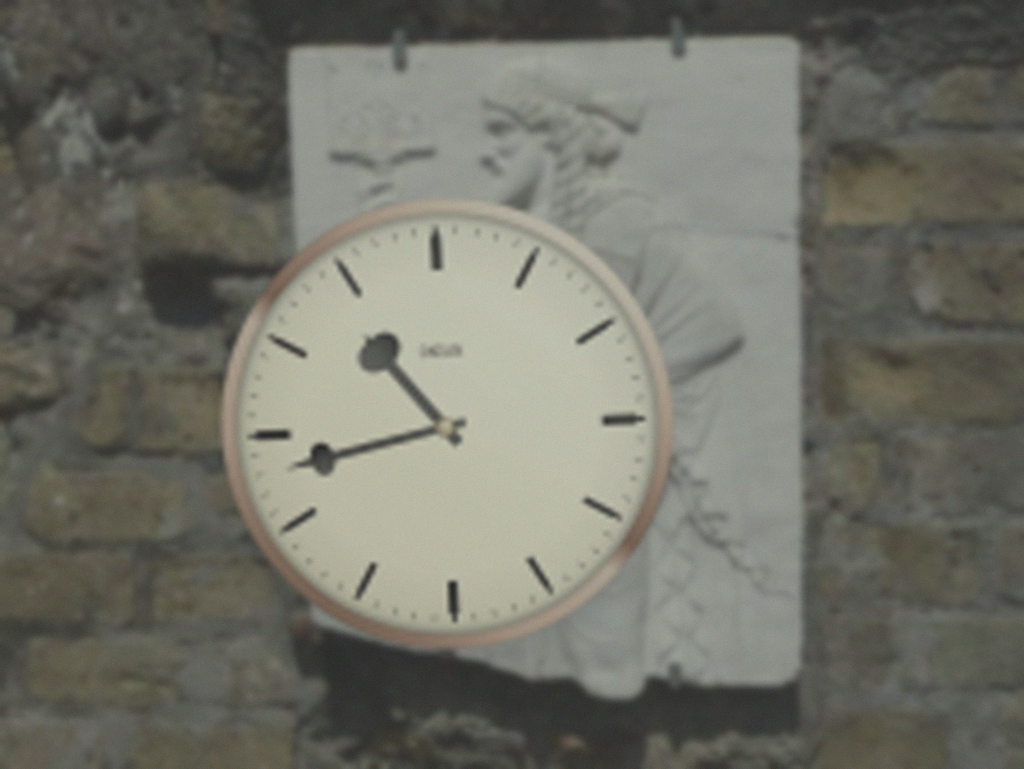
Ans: 10:43
